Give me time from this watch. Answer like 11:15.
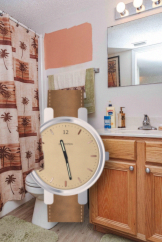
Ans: 11:28
